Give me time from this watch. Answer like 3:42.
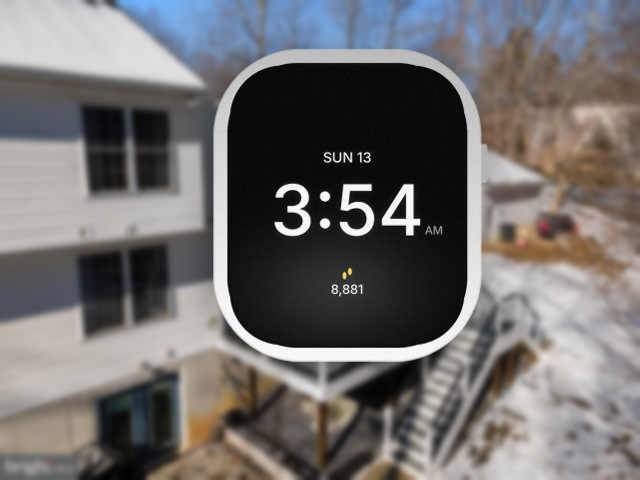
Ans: 3:54
